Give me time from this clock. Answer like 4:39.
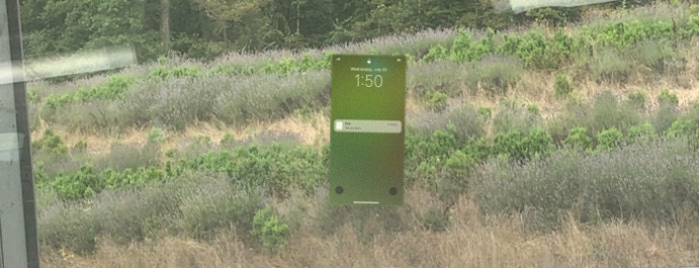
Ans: 1:50
